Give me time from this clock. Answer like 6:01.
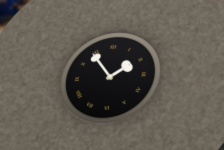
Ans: 1:54
